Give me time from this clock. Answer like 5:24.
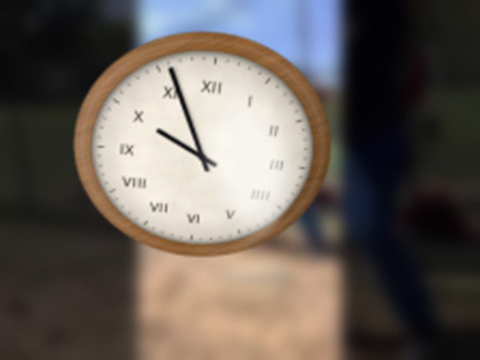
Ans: 9:56
